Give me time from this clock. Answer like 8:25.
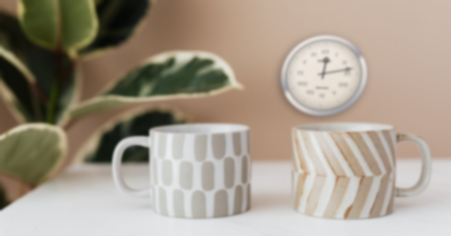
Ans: 12:13
